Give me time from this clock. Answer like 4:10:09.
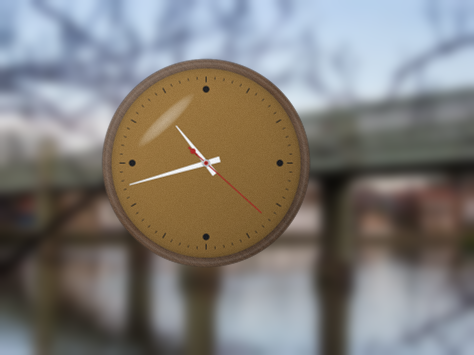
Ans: 10:42:22
